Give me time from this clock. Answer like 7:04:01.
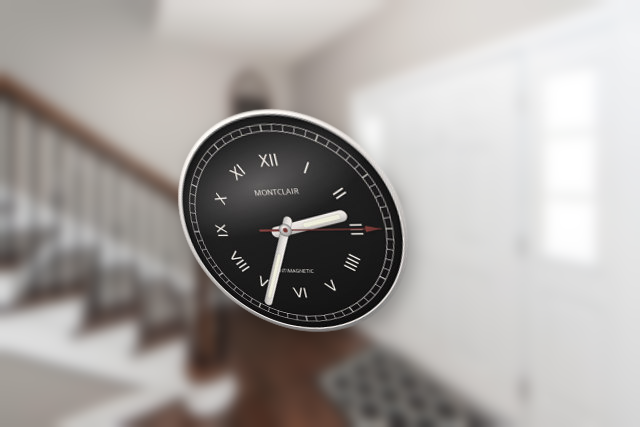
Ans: 2:34:15
